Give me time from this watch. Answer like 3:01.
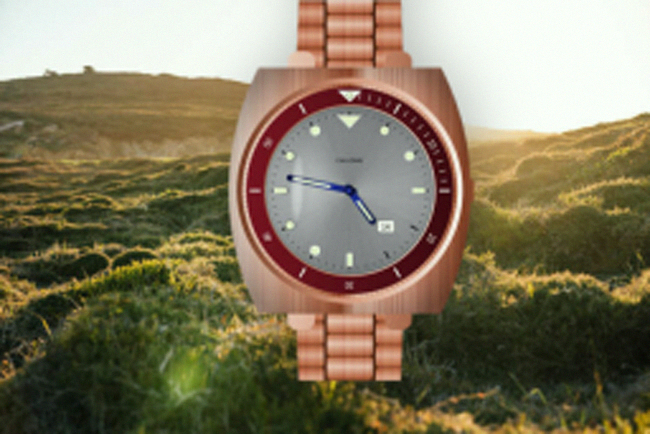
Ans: 4:47
